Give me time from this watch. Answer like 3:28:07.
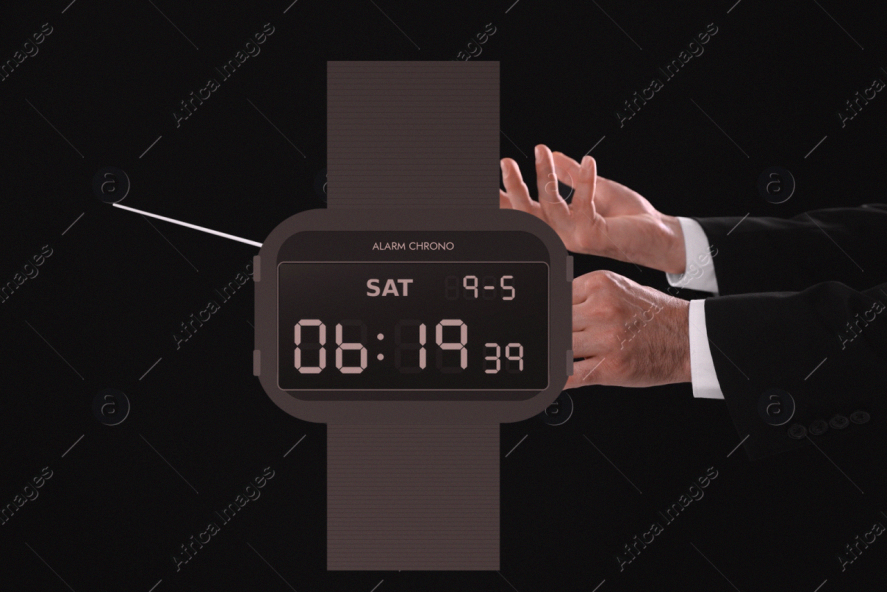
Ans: 6:19:39
